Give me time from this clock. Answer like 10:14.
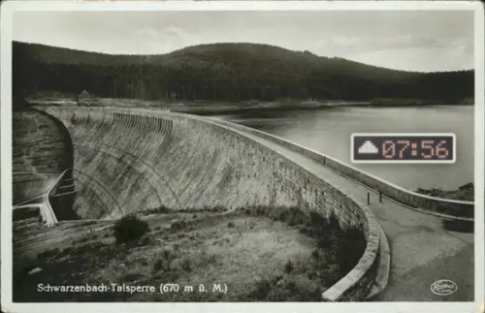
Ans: 7:56
